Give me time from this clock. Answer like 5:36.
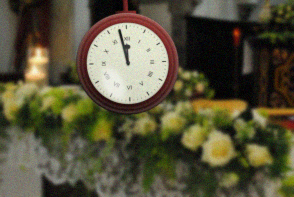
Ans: 11:58
